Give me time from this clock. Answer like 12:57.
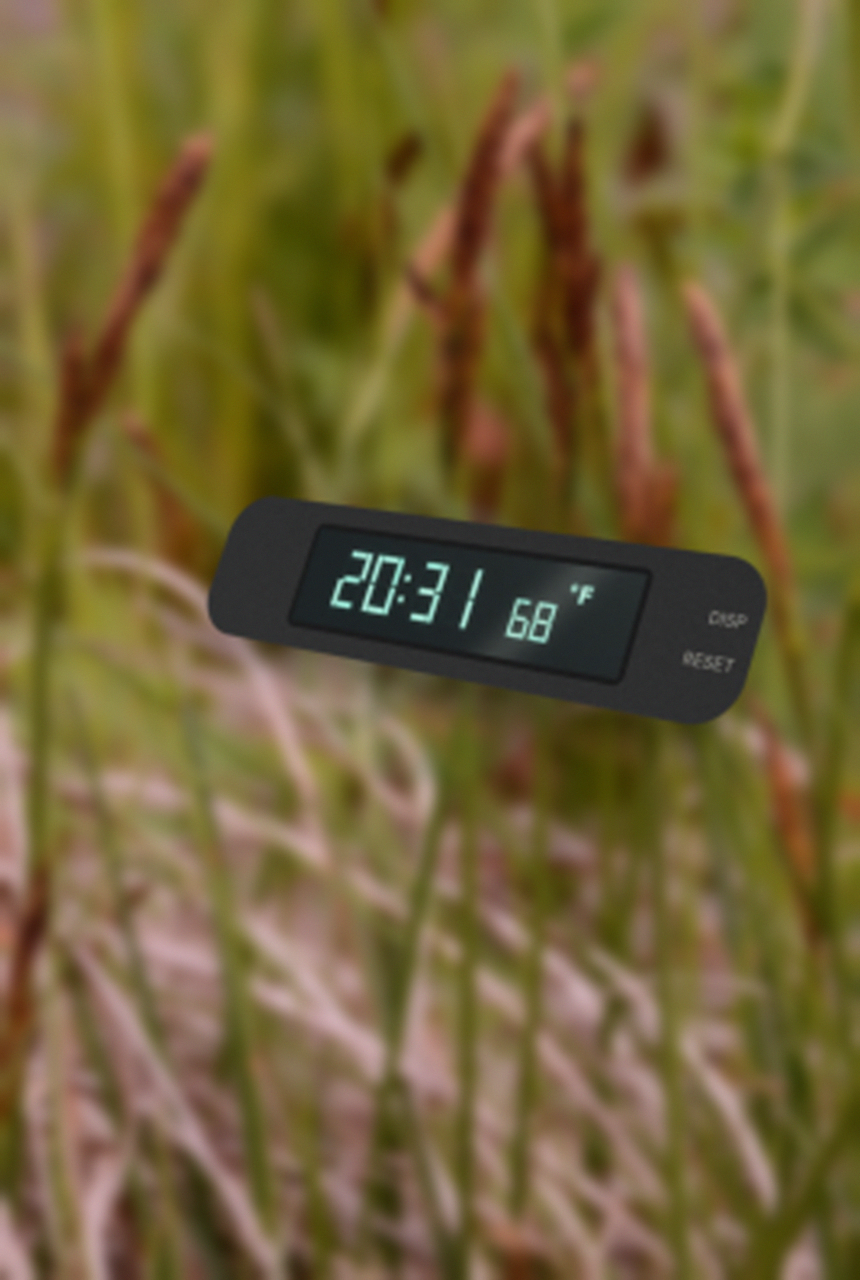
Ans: 20:31
